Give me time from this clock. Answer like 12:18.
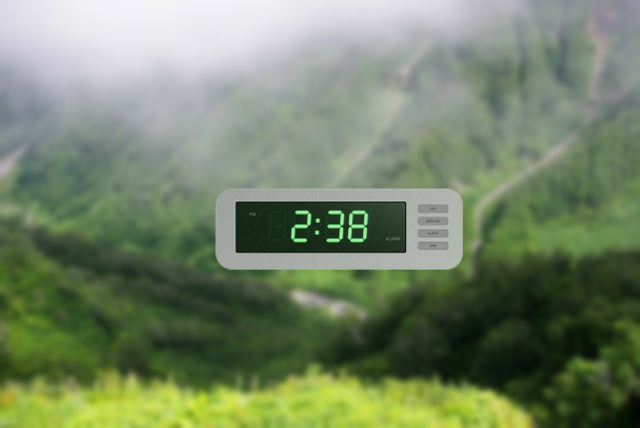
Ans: 2:38
